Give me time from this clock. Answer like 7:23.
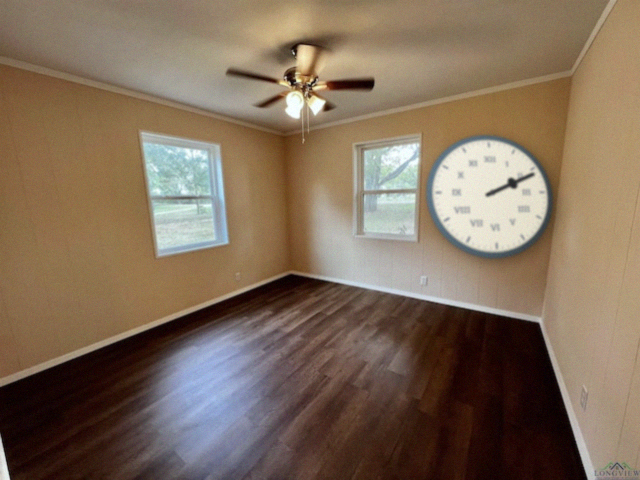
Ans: 2:11
